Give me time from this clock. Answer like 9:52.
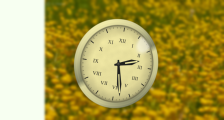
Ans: 2:28
